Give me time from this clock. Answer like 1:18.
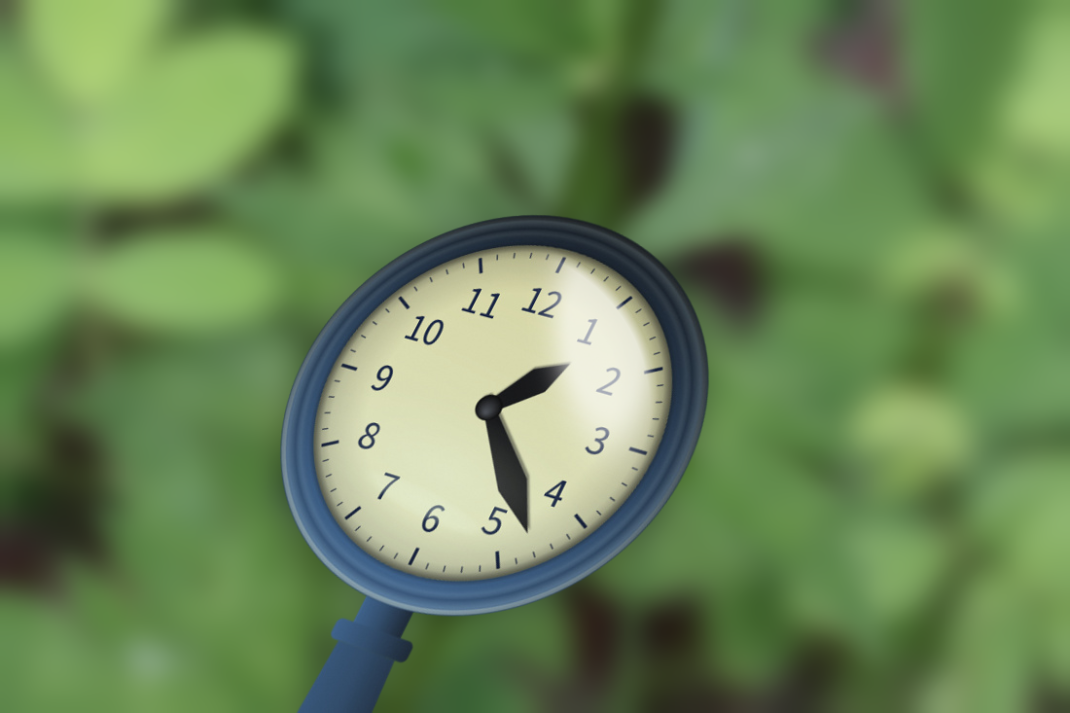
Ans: 1:23
